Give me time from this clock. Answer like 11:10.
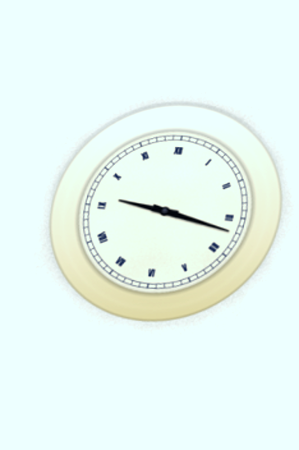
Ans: 9:17
